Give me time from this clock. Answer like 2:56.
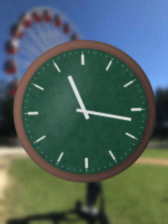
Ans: 11:17
